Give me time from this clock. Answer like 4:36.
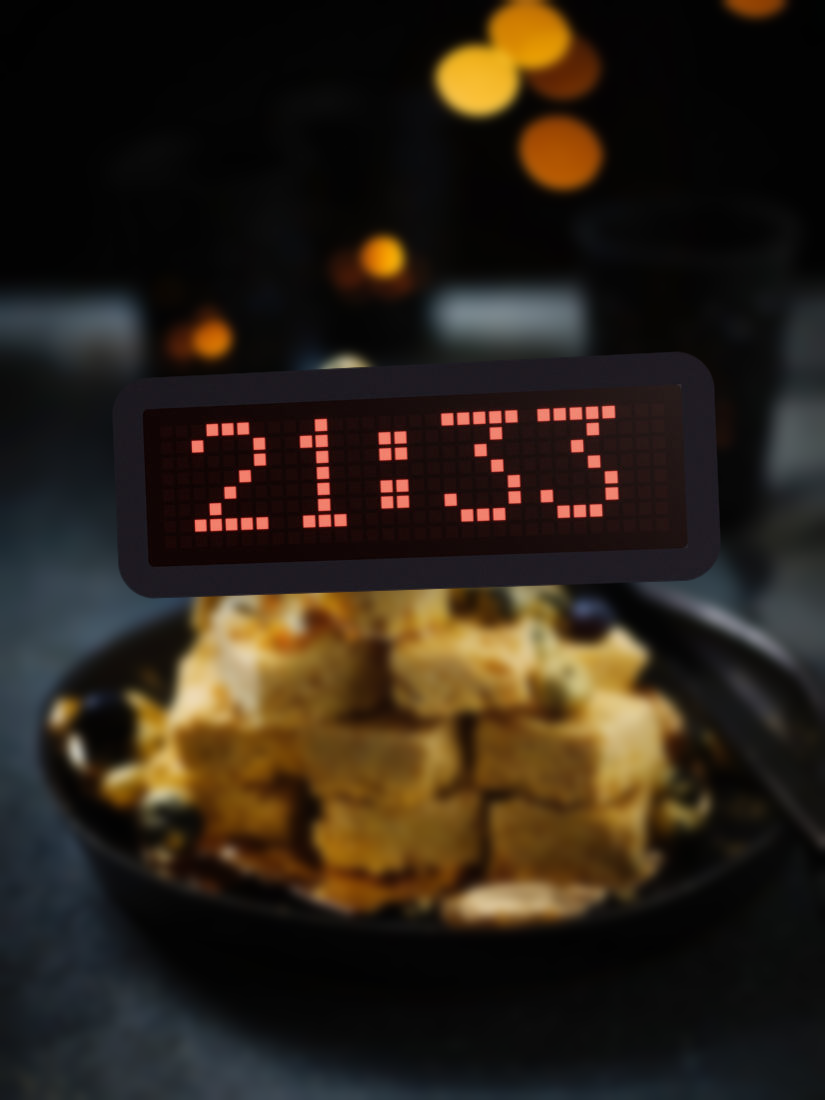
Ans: 21:33
